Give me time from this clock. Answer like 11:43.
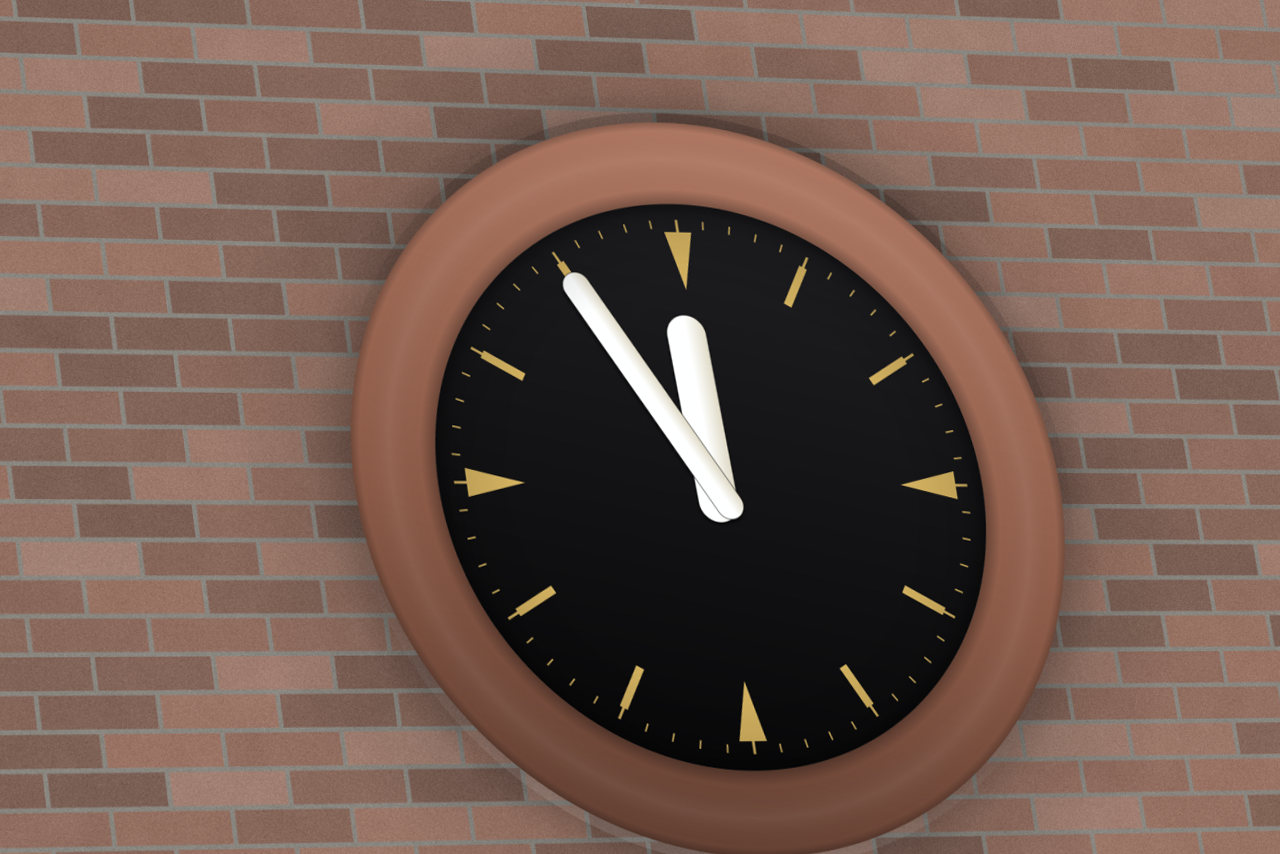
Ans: 11:55
